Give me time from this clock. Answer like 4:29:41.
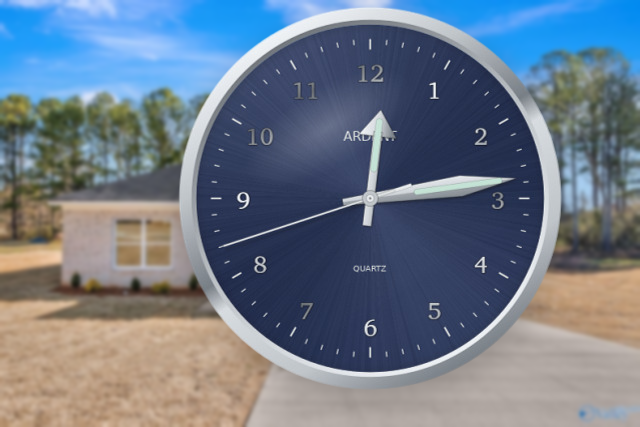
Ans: 12:13:42
